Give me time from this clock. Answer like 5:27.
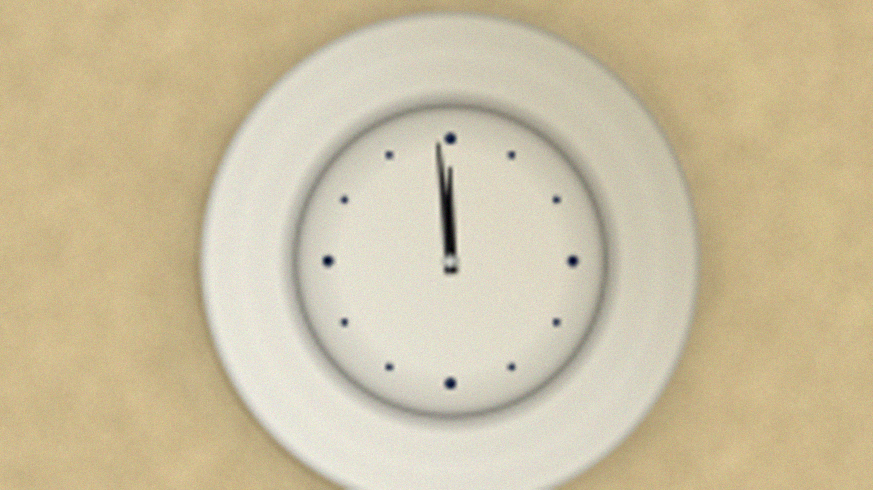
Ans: 11:59
